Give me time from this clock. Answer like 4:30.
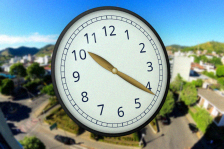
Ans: 10:21
